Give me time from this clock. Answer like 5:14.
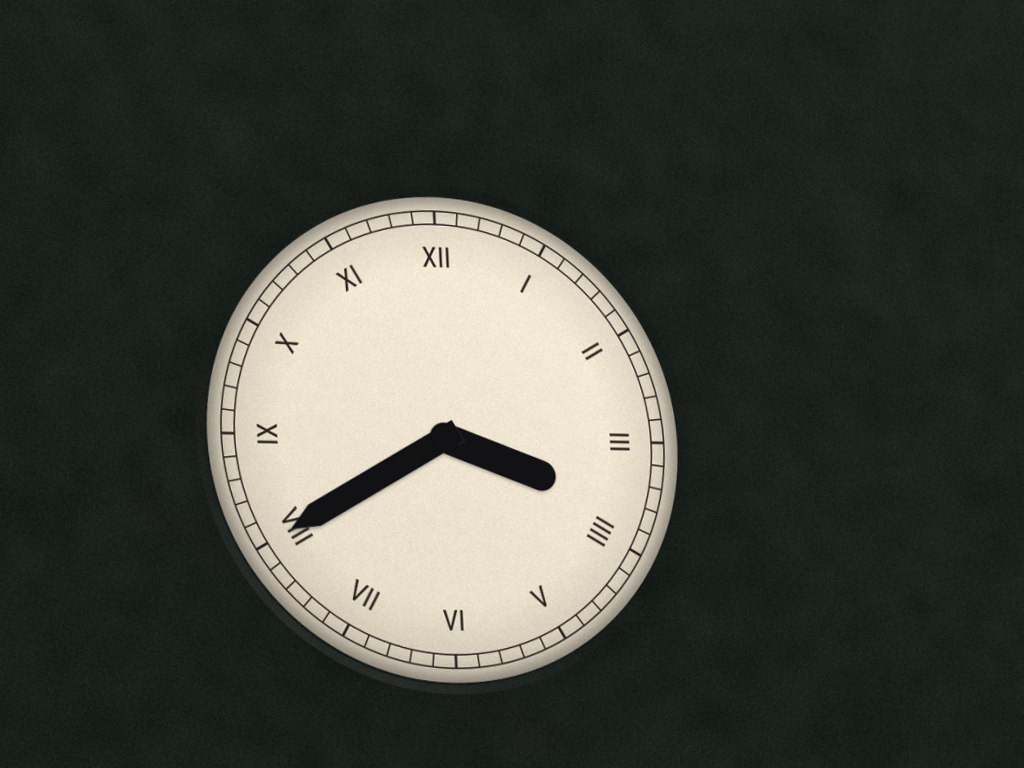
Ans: 3:40
